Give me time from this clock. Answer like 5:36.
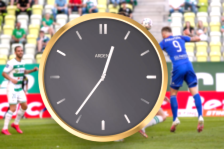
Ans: 12:36
